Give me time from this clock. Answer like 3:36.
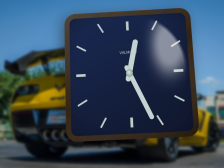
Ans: 12:26
